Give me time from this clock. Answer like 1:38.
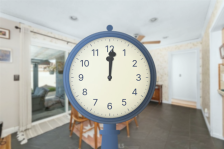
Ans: 12:01
